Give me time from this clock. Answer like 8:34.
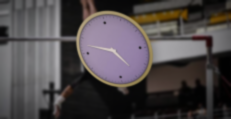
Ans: 4:48
